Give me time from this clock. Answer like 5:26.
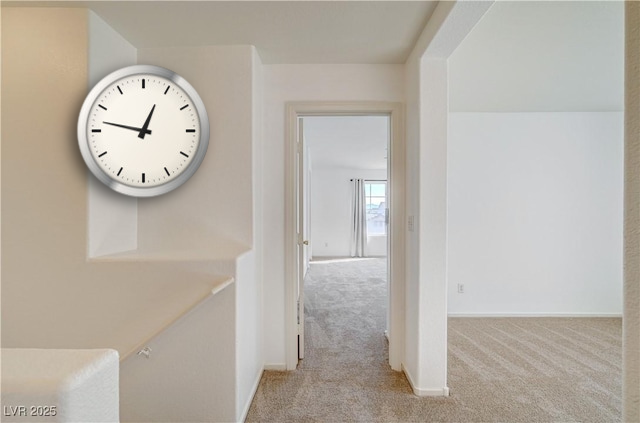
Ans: 12:47
